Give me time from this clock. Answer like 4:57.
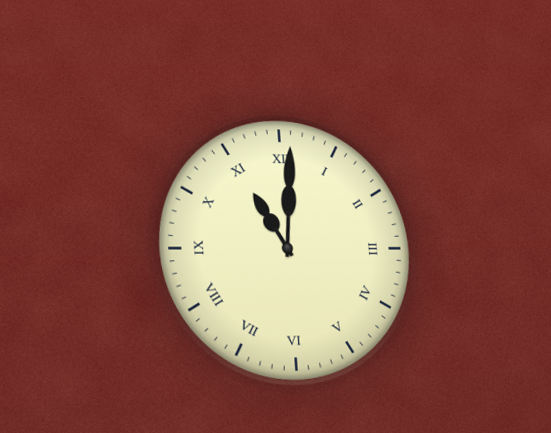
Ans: 11:01
